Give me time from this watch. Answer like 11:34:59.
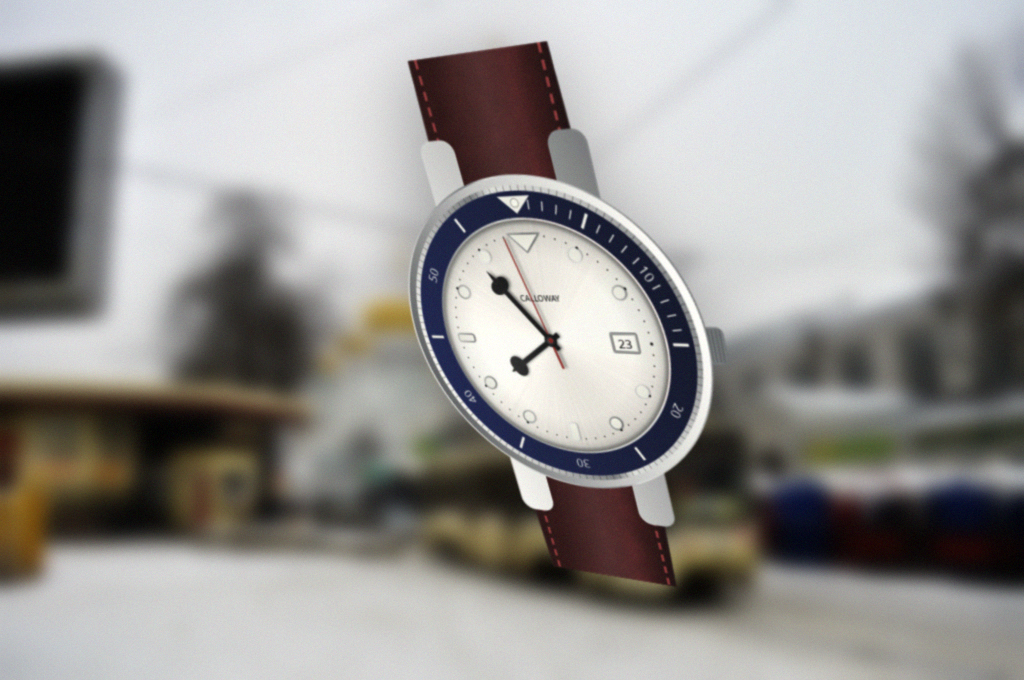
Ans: 7:53:58
